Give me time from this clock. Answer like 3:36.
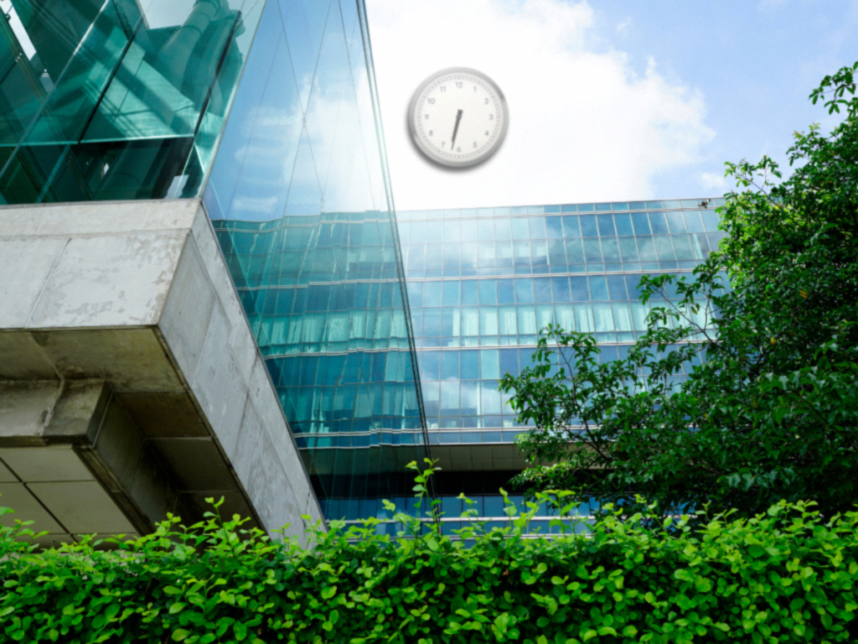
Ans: 6:32
